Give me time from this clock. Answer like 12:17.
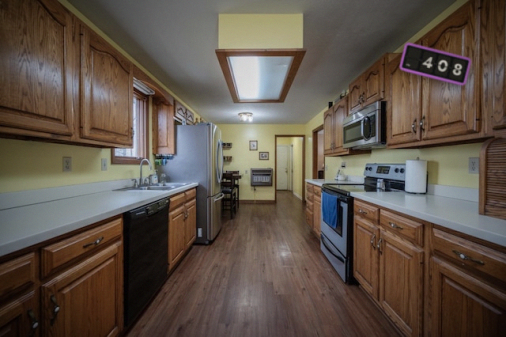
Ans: 4:08
